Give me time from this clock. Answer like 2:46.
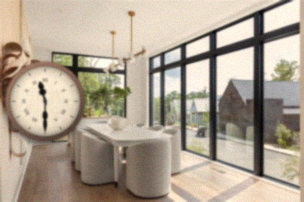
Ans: 11:30
